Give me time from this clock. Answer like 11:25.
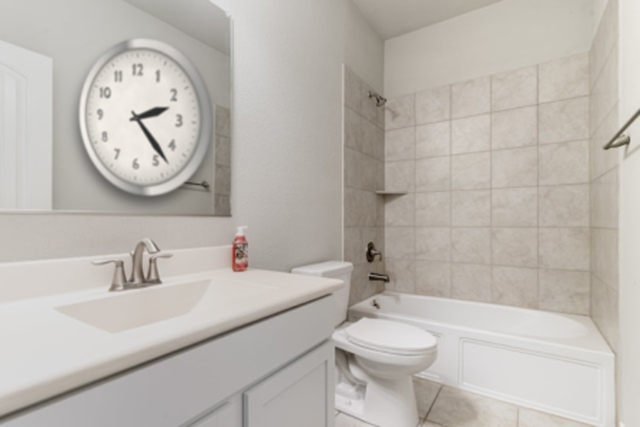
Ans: 2:23
